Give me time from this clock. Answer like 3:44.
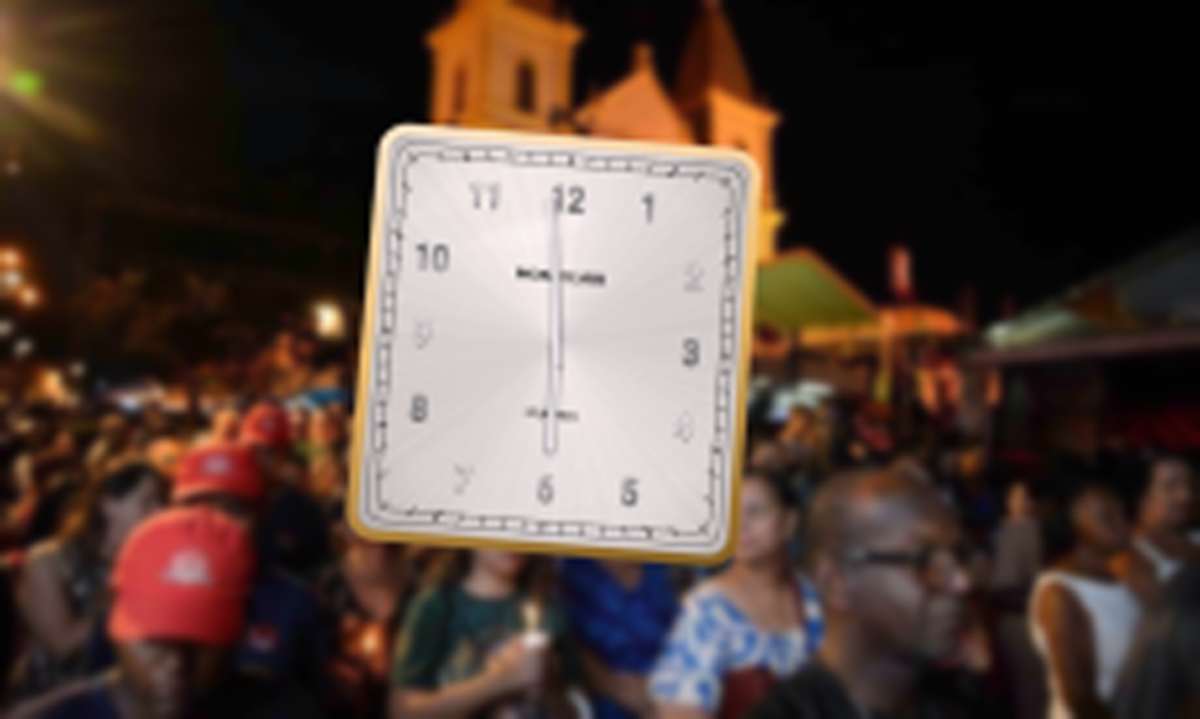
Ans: 5:59
